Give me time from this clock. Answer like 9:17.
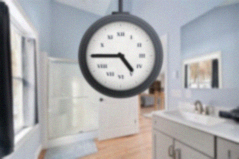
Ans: 4:45
